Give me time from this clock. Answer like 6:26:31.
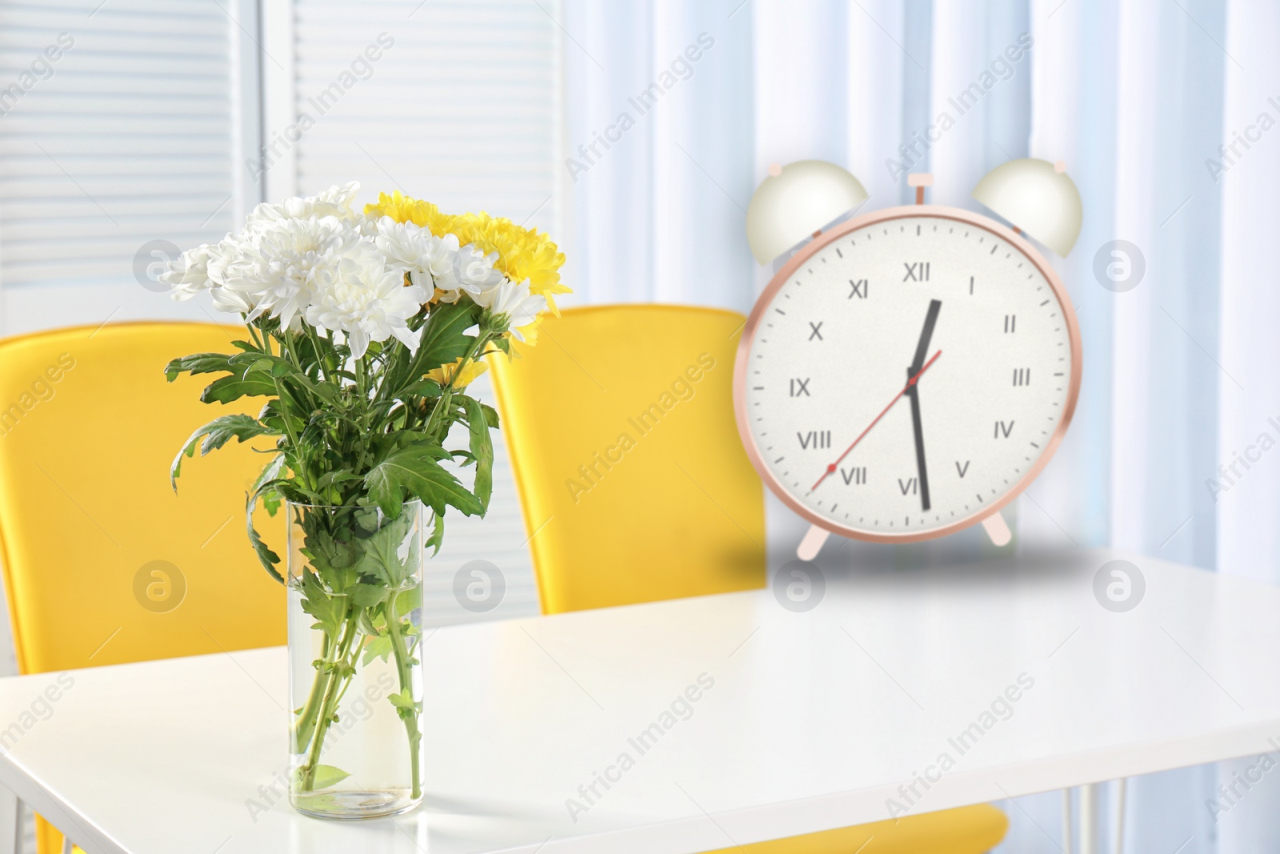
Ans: 12:28:37
